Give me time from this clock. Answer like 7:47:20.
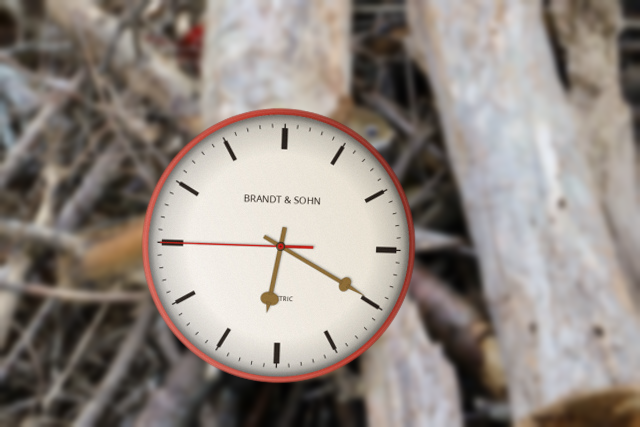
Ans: 6:19:45
